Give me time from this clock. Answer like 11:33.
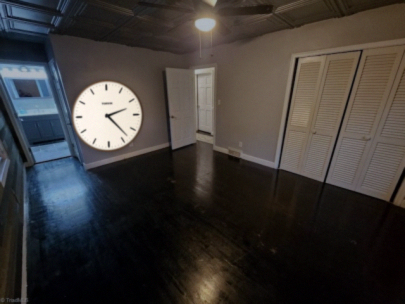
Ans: 2:23
